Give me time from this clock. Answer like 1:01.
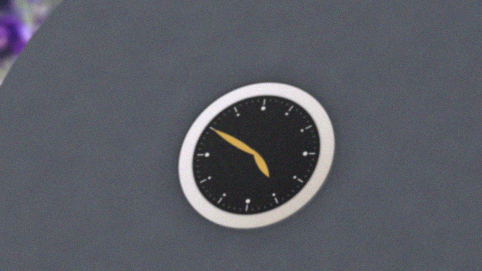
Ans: 4:50
